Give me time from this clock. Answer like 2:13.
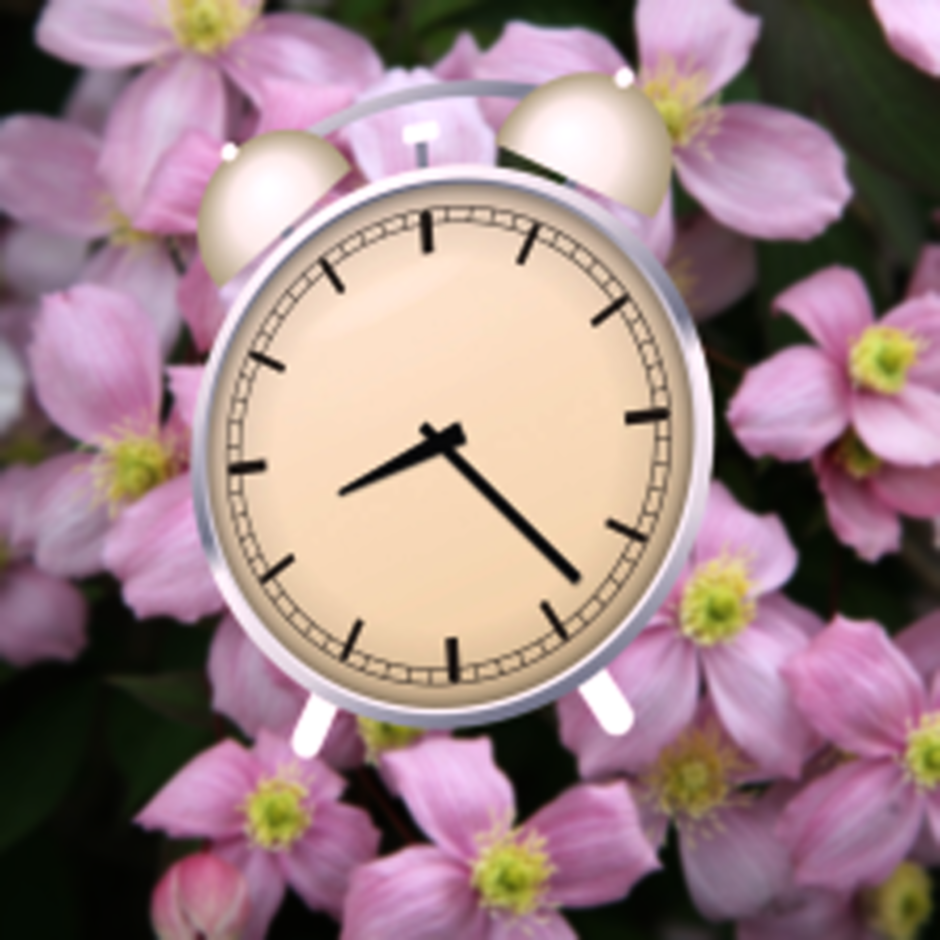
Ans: 8:23
